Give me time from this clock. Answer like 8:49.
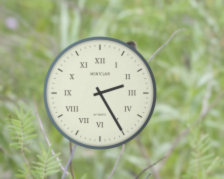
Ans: 2:25
